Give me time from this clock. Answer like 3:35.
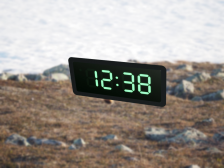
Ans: 12:38
